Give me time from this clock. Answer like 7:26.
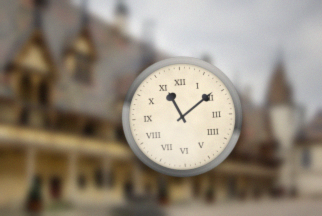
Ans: 11:09
